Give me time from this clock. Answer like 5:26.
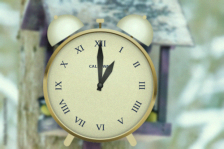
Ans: 1:00
